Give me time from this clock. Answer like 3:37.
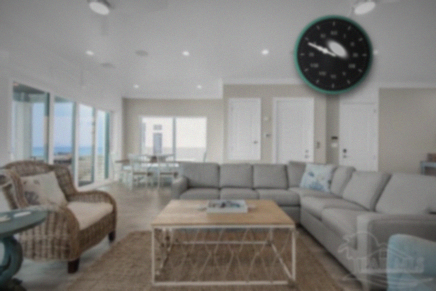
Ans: 9:49
